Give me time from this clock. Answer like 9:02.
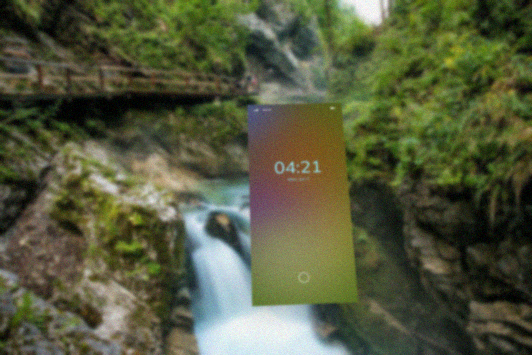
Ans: 4:21
